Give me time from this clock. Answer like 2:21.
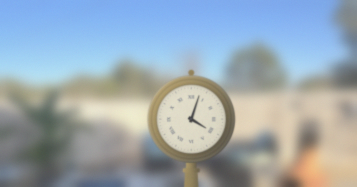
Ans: 4:03
